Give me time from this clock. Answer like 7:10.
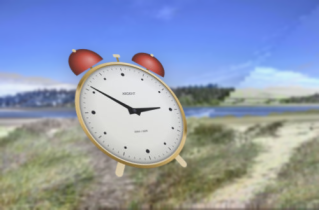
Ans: 2:51
